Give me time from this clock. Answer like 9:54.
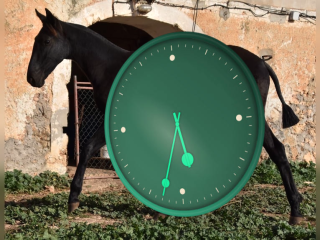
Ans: 5:33
